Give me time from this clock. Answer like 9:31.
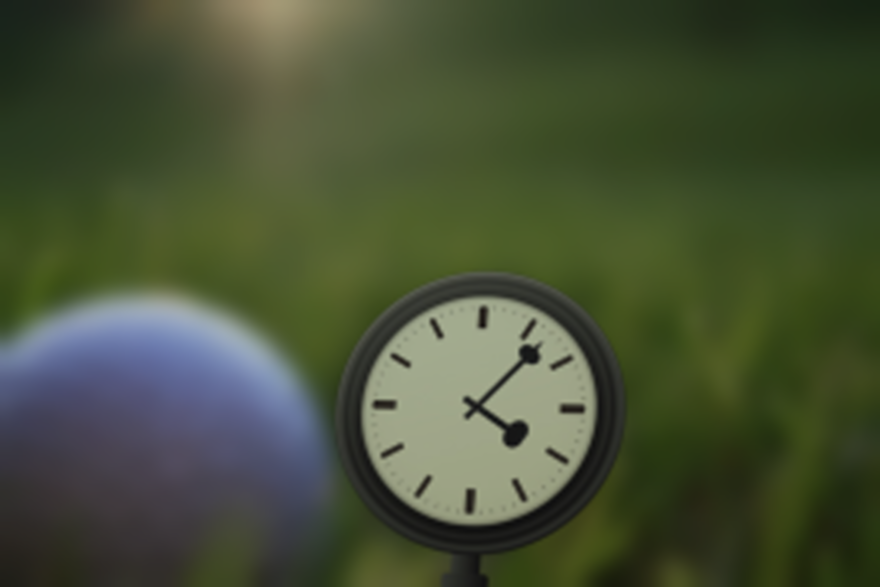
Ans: 4:07
